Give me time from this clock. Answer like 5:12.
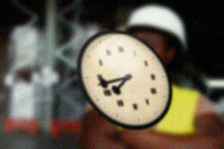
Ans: 7:43
